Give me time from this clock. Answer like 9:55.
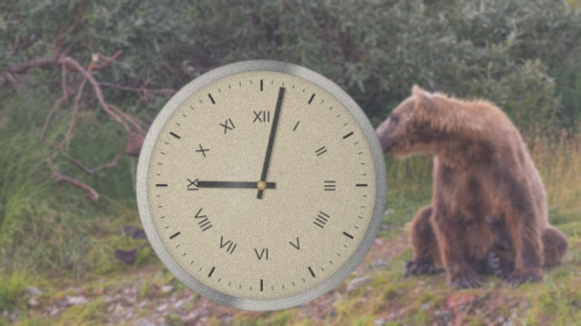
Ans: 9:02
